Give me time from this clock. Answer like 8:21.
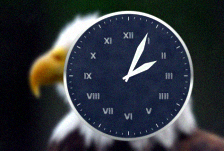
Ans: 2:04
